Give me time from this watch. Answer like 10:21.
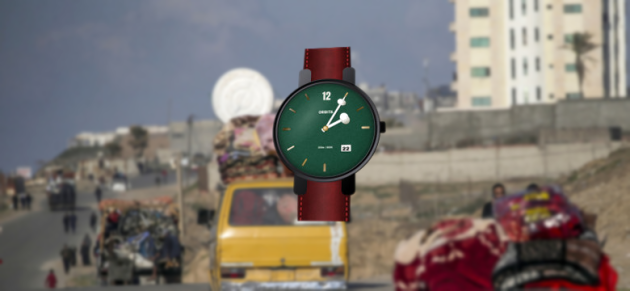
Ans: 2:05
